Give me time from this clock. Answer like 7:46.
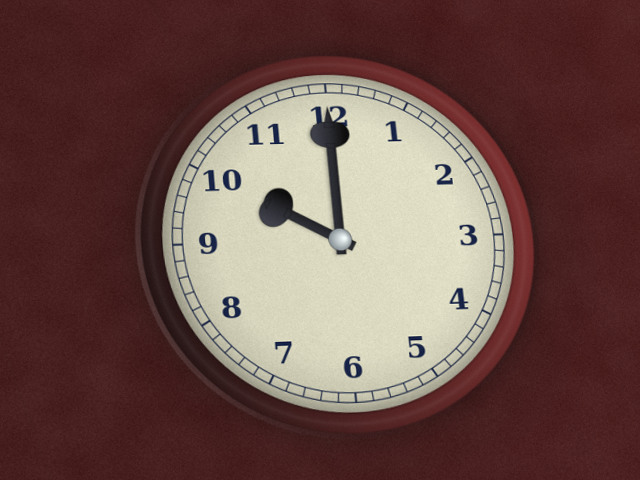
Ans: 10:00
